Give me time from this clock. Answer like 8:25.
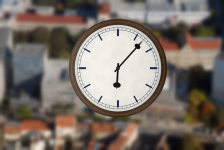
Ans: 6:07
